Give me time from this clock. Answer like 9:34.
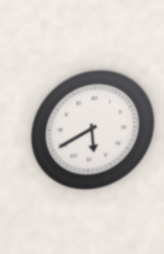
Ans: 5:40
